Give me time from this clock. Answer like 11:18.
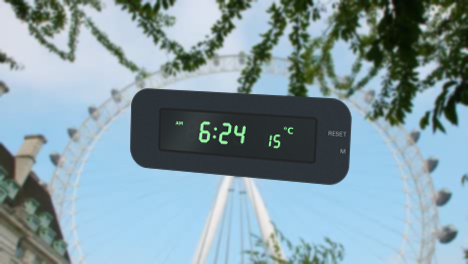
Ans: 6:24
